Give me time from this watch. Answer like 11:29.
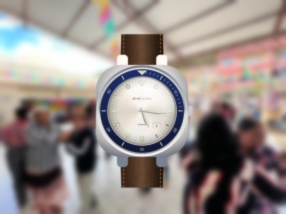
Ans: 5:16
